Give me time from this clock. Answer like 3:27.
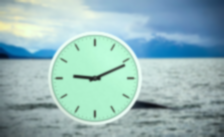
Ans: 9:11
